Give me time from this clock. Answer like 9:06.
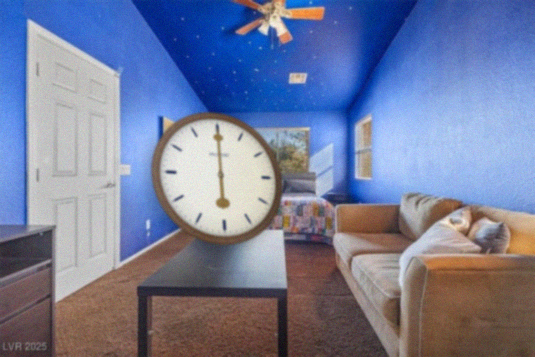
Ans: 6:00
